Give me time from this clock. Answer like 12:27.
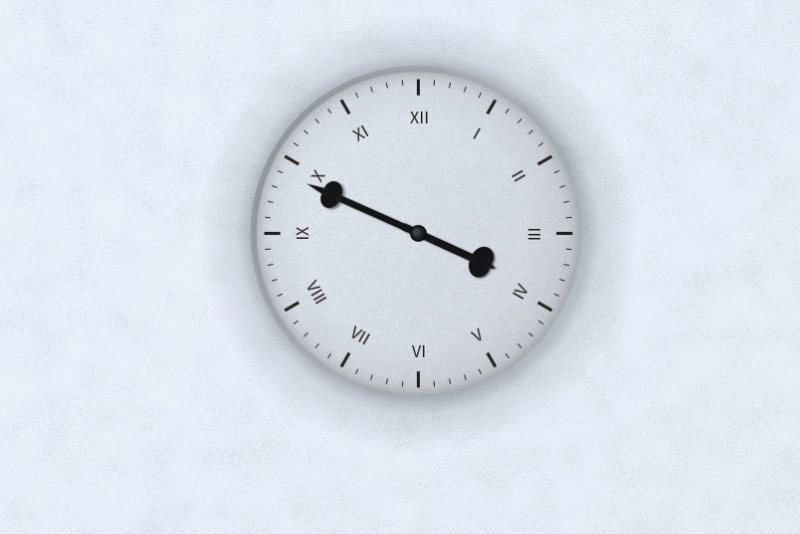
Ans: 3:49
